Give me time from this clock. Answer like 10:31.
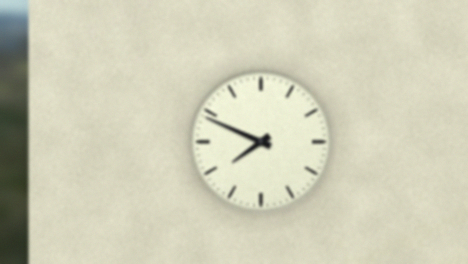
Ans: 7:49
